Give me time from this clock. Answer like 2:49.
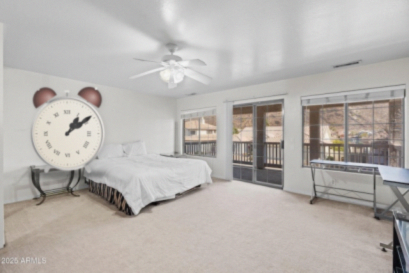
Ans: 1:09
